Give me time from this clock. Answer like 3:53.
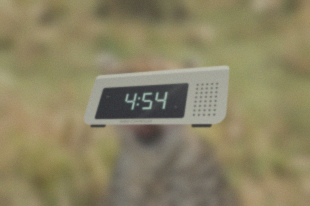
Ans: 4:54
